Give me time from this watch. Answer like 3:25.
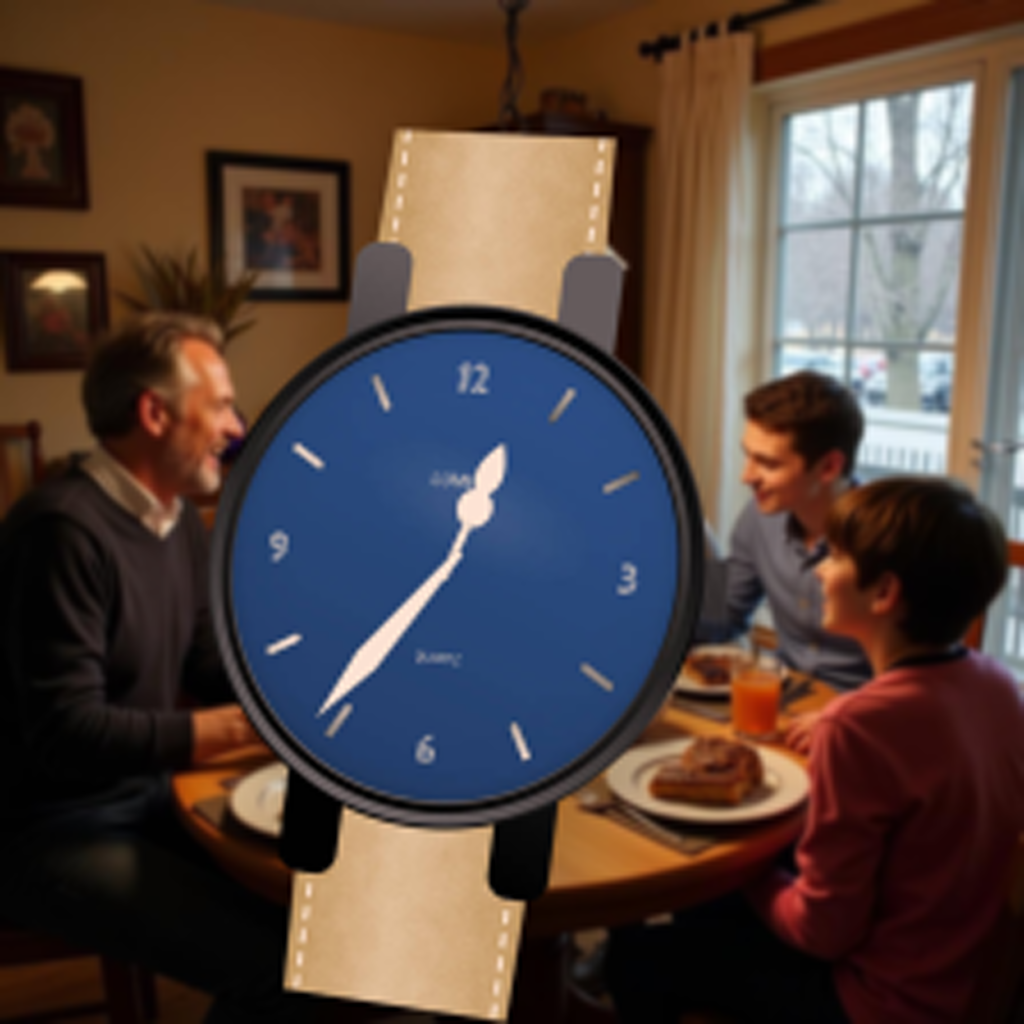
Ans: 12:36
